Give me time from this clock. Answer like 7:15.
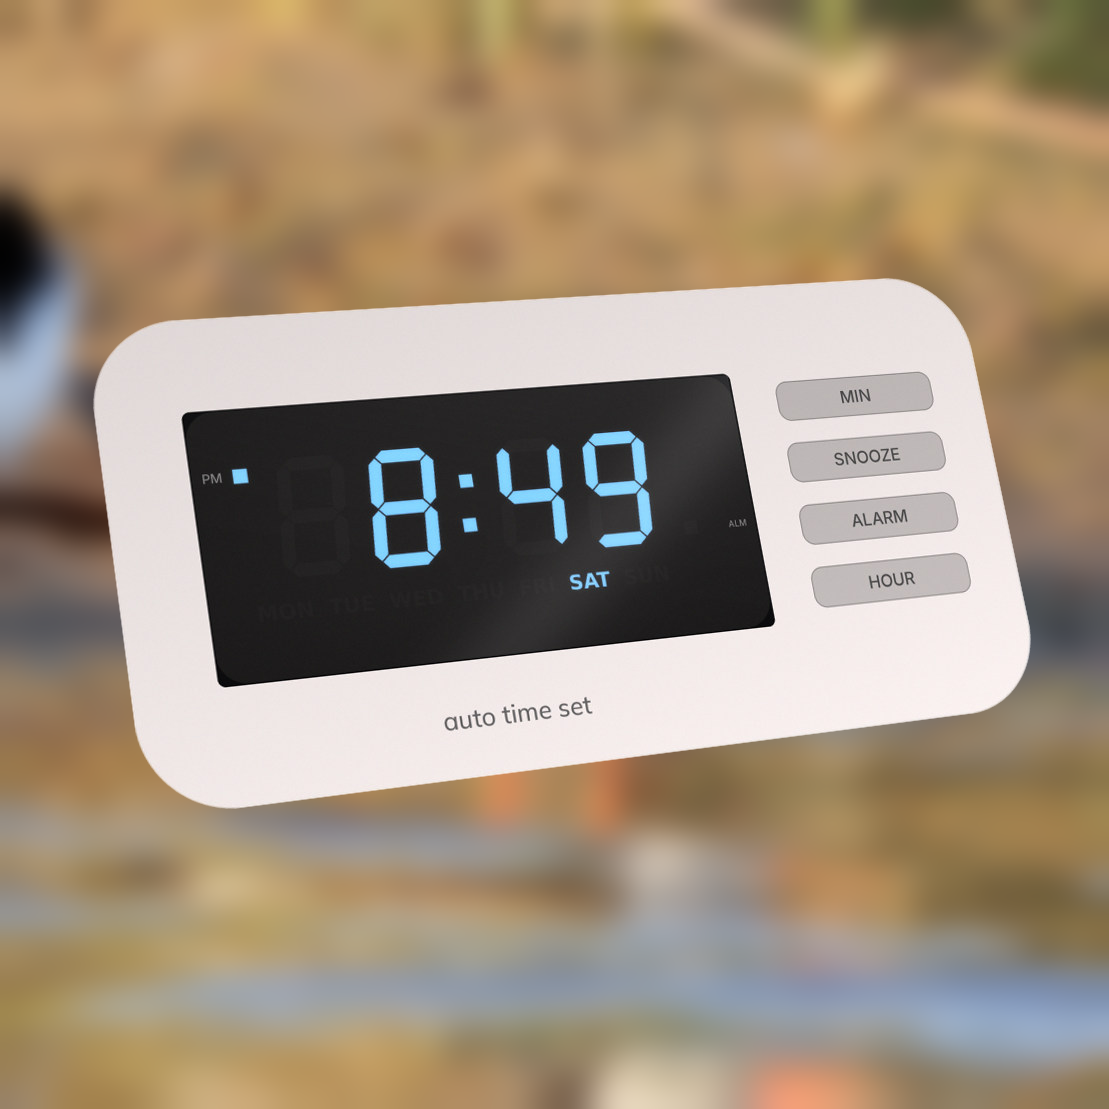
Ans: 8:49
